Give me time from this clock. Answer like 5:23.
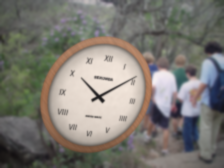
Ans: 10:09
